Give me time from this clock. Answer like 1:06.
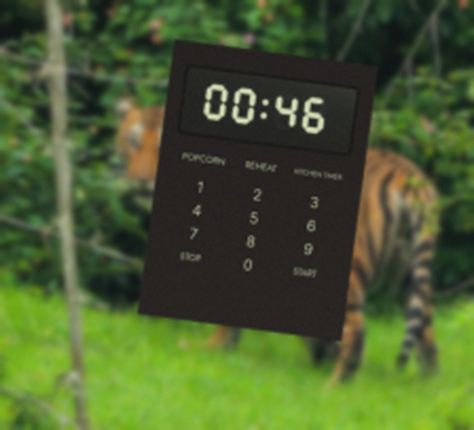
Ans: 0:46
